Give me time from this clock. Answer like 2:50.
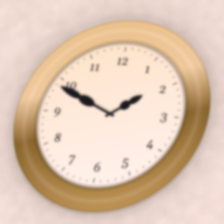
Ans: 1:49
